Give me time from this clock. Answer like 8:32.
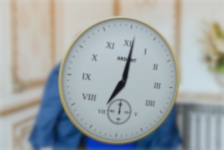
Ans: 7:01
